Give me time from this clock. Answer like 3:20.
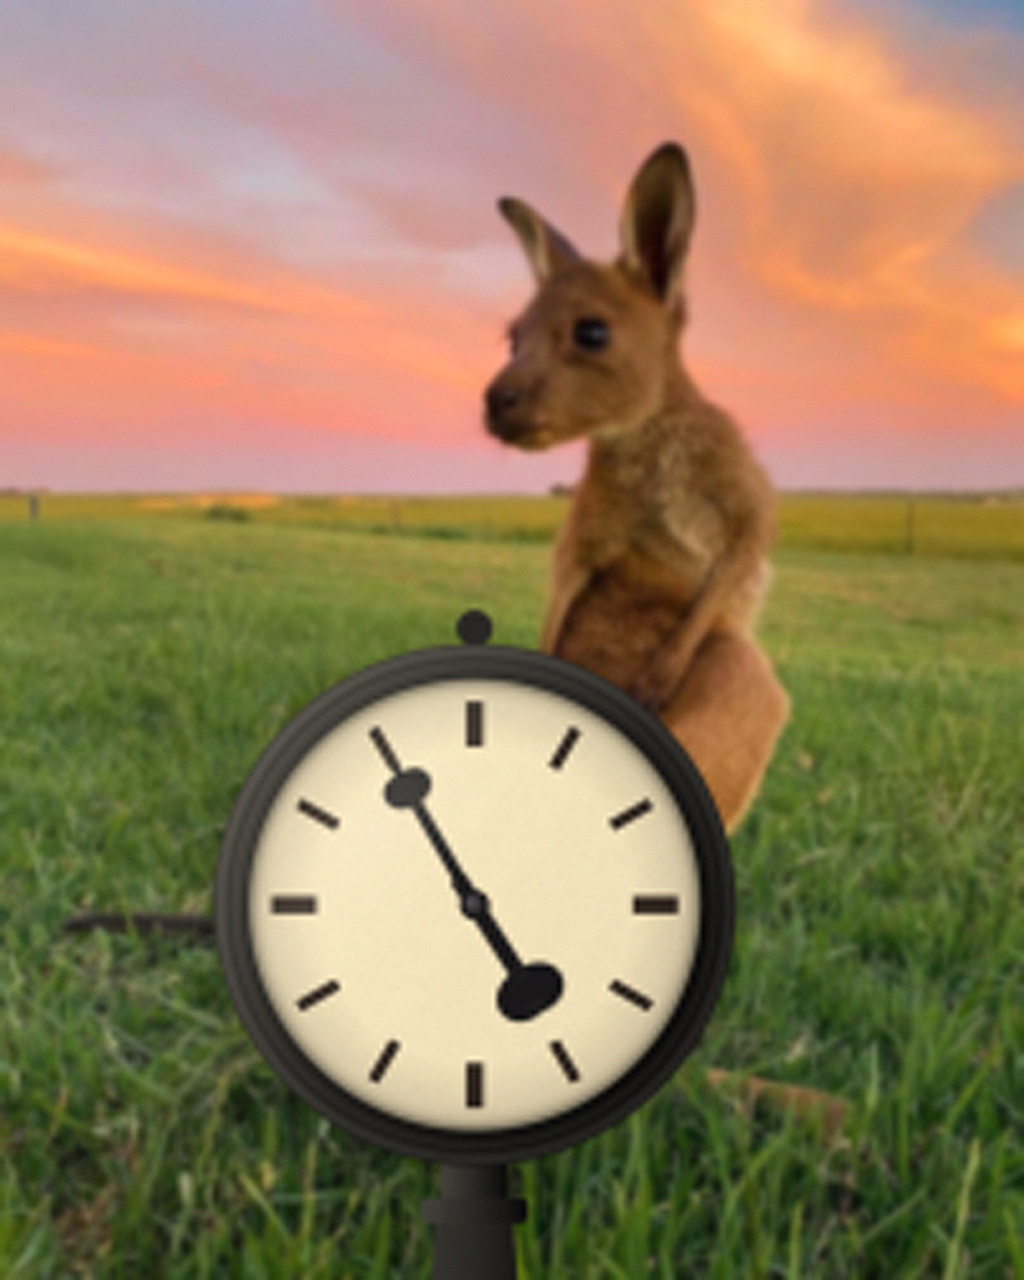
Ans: 4:55
